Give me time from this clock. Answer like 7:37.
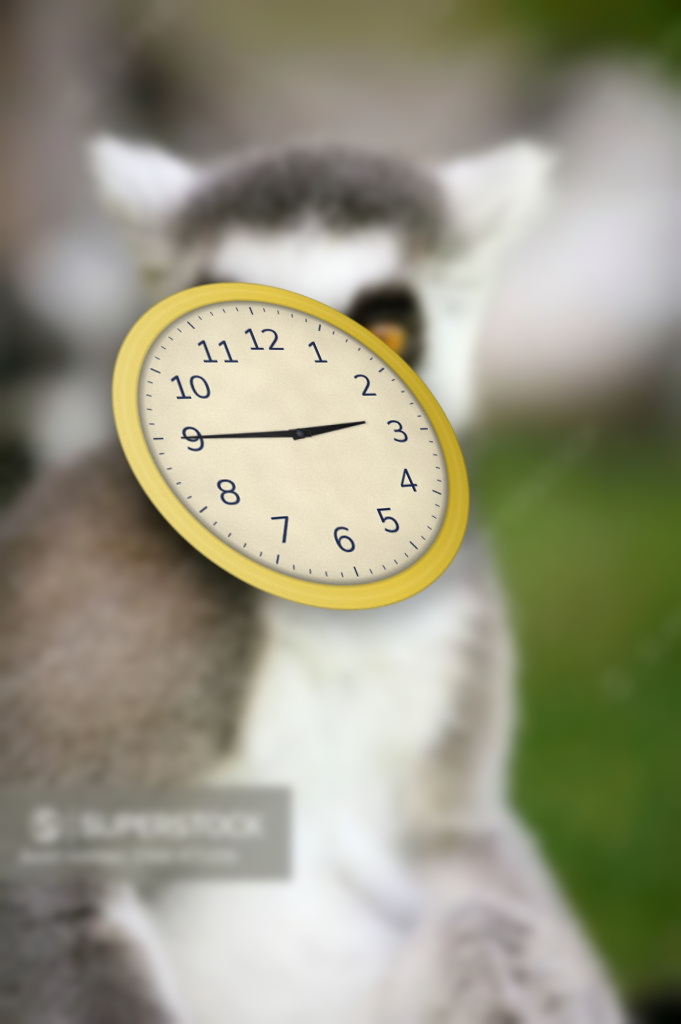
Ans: 2:45
